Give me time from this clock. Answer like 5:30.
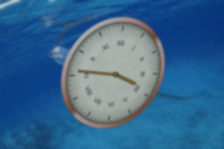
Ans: 3:46
